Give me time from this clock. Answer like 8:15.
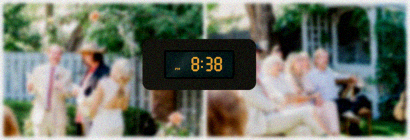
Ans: 8:38
